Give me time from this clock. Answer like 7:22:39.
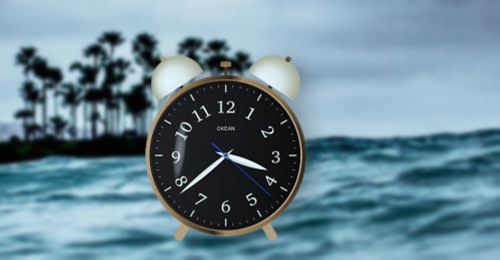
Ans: 3:38:22
